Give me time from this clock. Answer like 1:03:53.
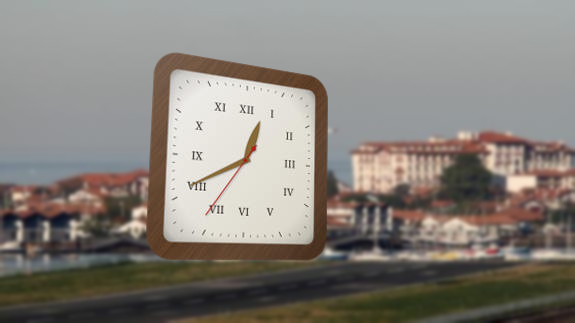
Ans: 12:40:36
